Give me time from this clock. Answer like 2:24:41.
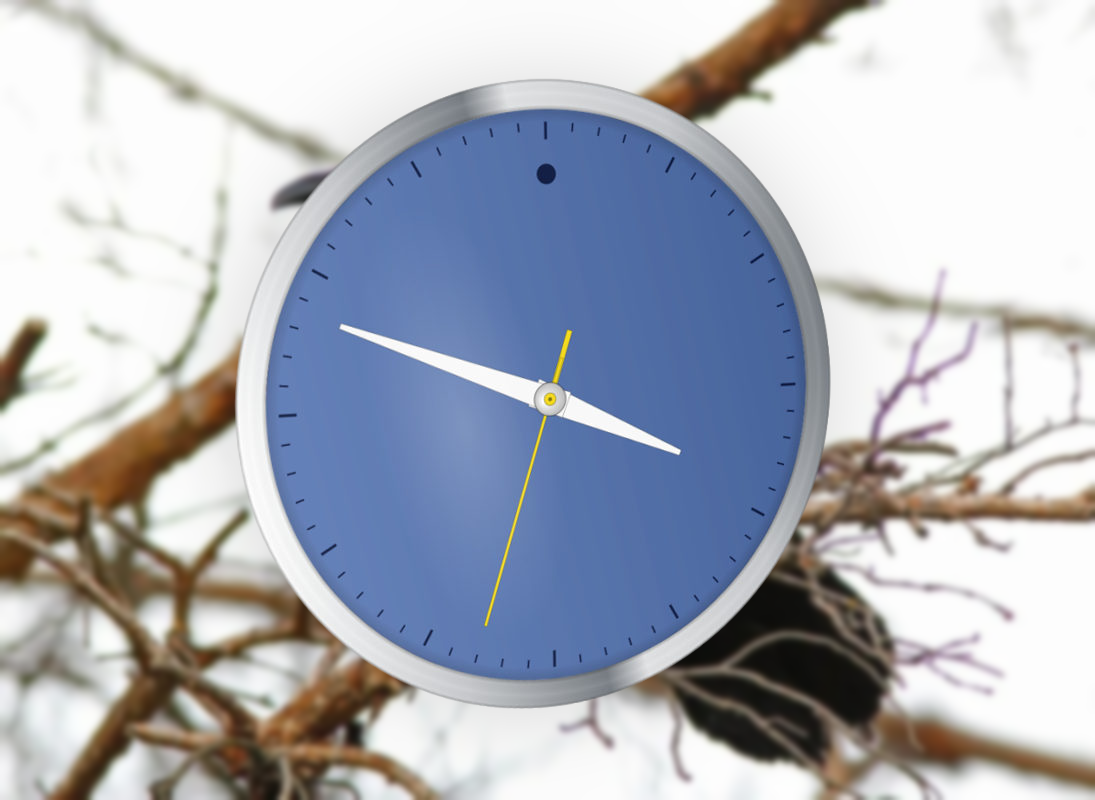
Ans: 3:48:33
